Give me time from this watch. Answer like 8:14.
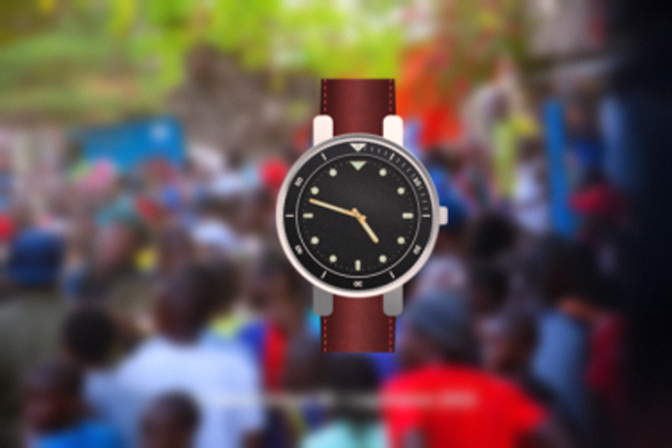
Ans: 4:48
